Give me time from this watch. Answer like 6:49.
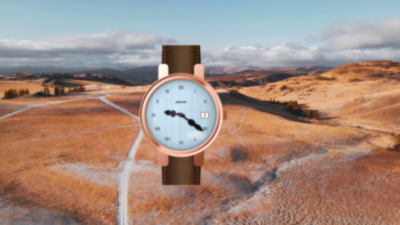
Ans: 9:21
